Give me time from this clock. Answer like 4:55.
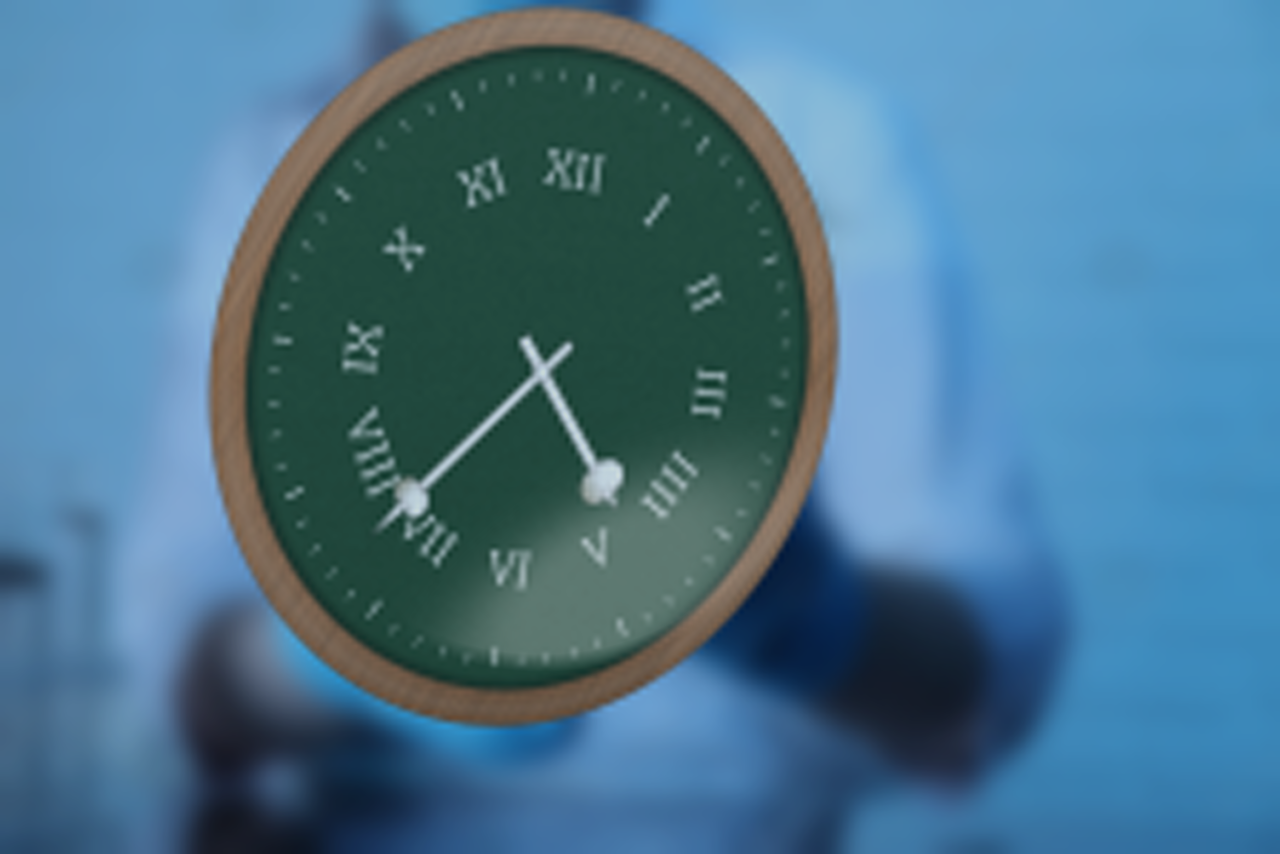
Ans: 4:37
